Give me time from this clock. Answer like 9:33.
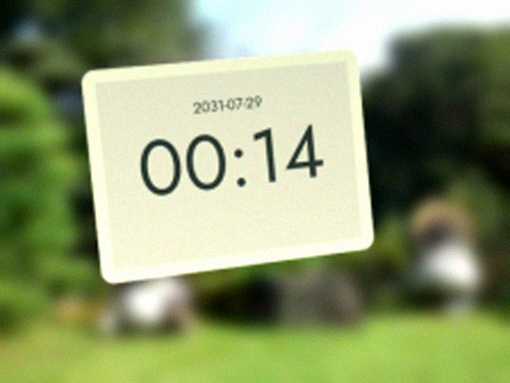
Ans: 0:14
